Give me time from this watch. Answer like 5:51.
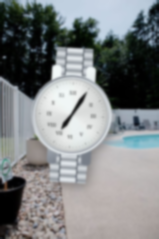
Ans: 7:05
